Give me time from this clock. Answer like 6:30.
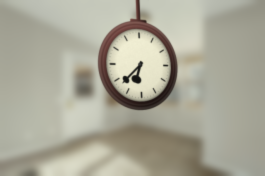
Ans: 6:38
